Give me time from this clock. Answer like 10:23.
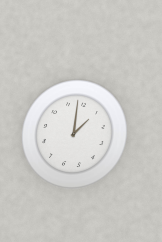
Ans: 12:58
